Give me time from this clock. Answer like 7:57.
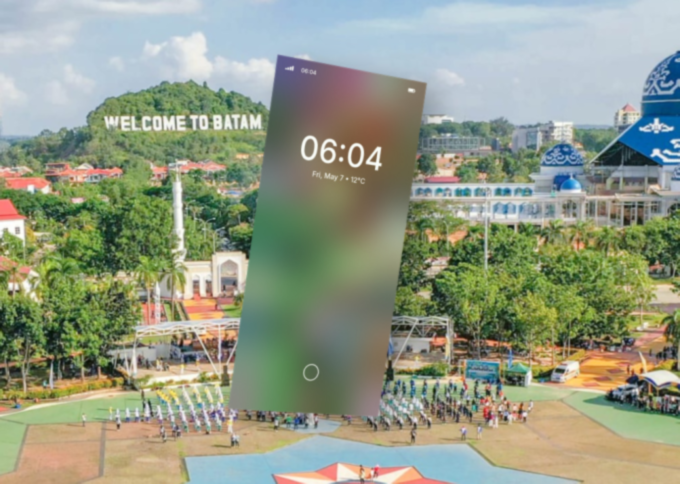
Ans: 6:04
